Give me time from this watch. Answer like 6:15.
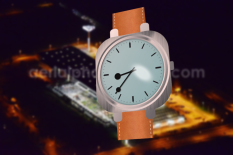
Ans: 8:37
